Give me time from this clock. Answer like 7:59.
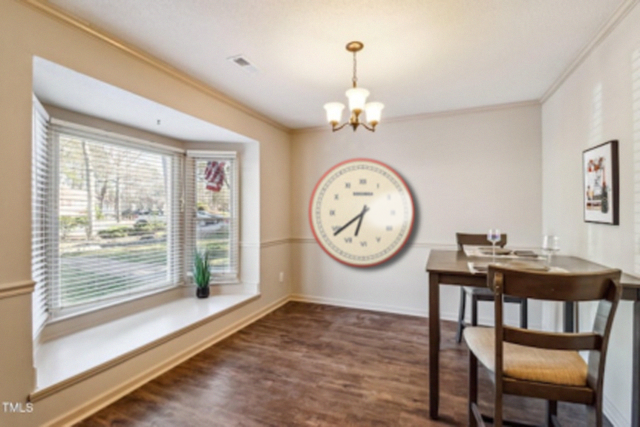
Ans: 6:39
